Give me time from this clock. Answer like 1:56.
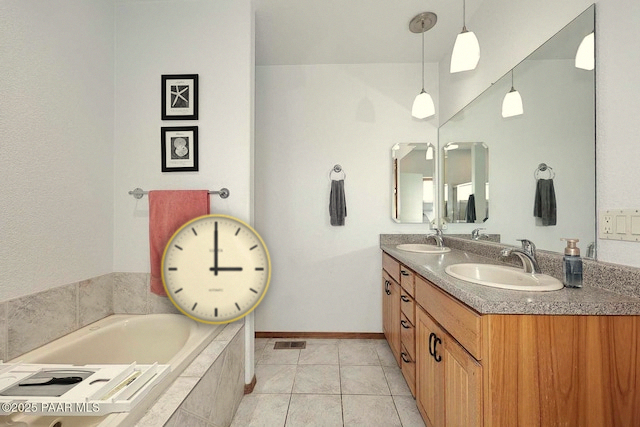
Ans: 3:00
